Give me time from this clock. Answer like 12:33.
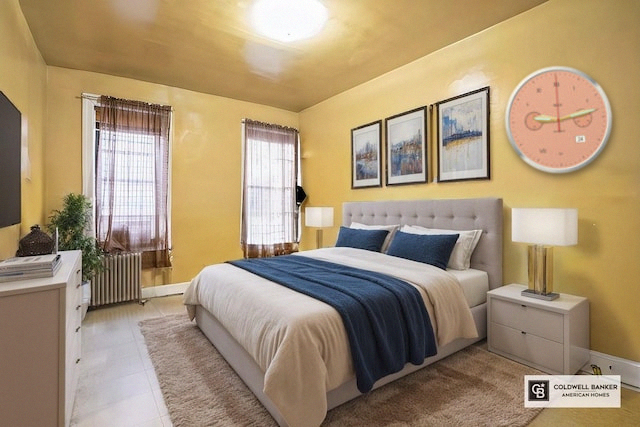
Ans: 9:13
